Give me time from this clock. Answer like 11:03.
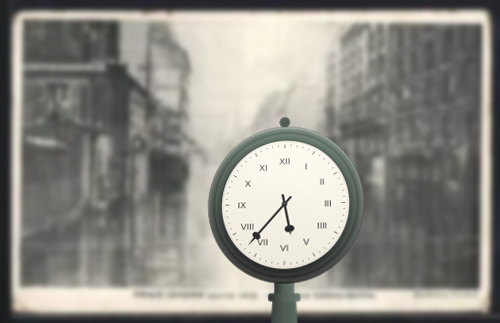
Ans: 5:37
